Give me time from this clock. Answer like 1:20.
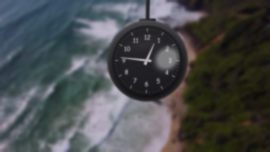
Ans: 12:46
